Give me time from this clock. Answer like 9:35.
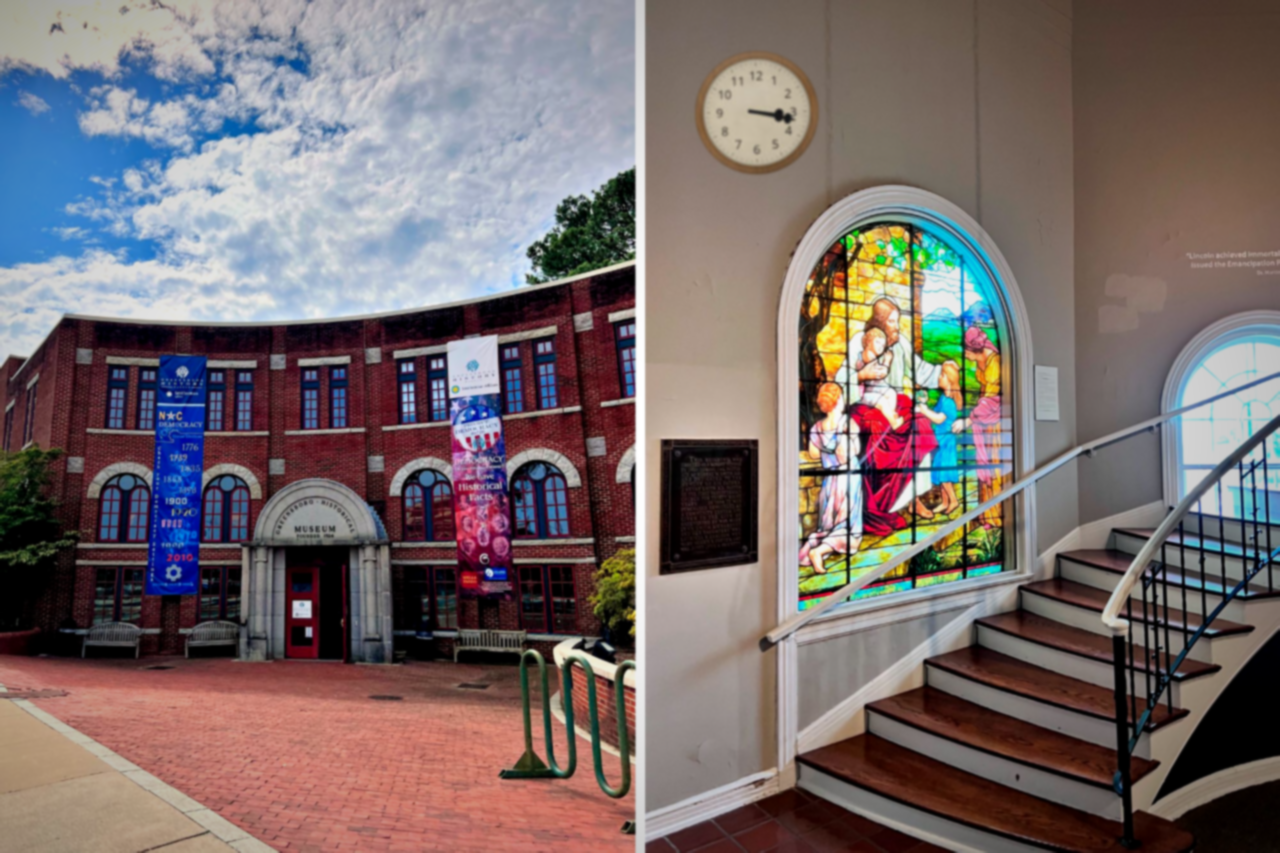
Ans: 3:17
